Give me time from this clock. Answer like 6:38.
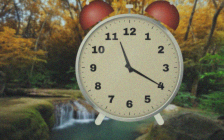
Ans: 11:20
